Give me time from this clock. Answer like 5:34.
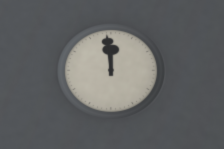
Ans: 11:59
